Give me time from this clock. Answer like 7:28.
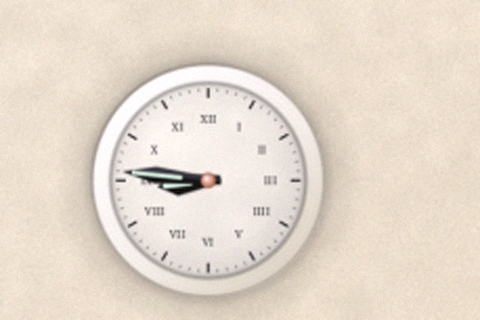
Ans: 8:46
